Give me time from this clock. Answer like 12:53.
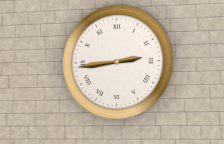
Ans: 2:44
